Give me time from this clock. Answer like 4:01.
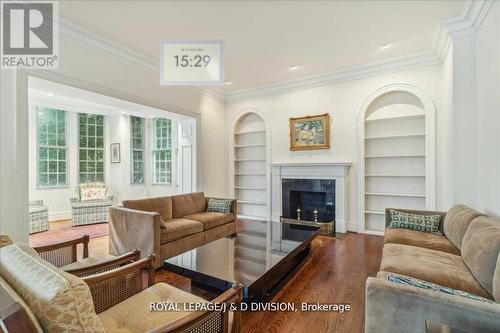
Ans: 15:29
